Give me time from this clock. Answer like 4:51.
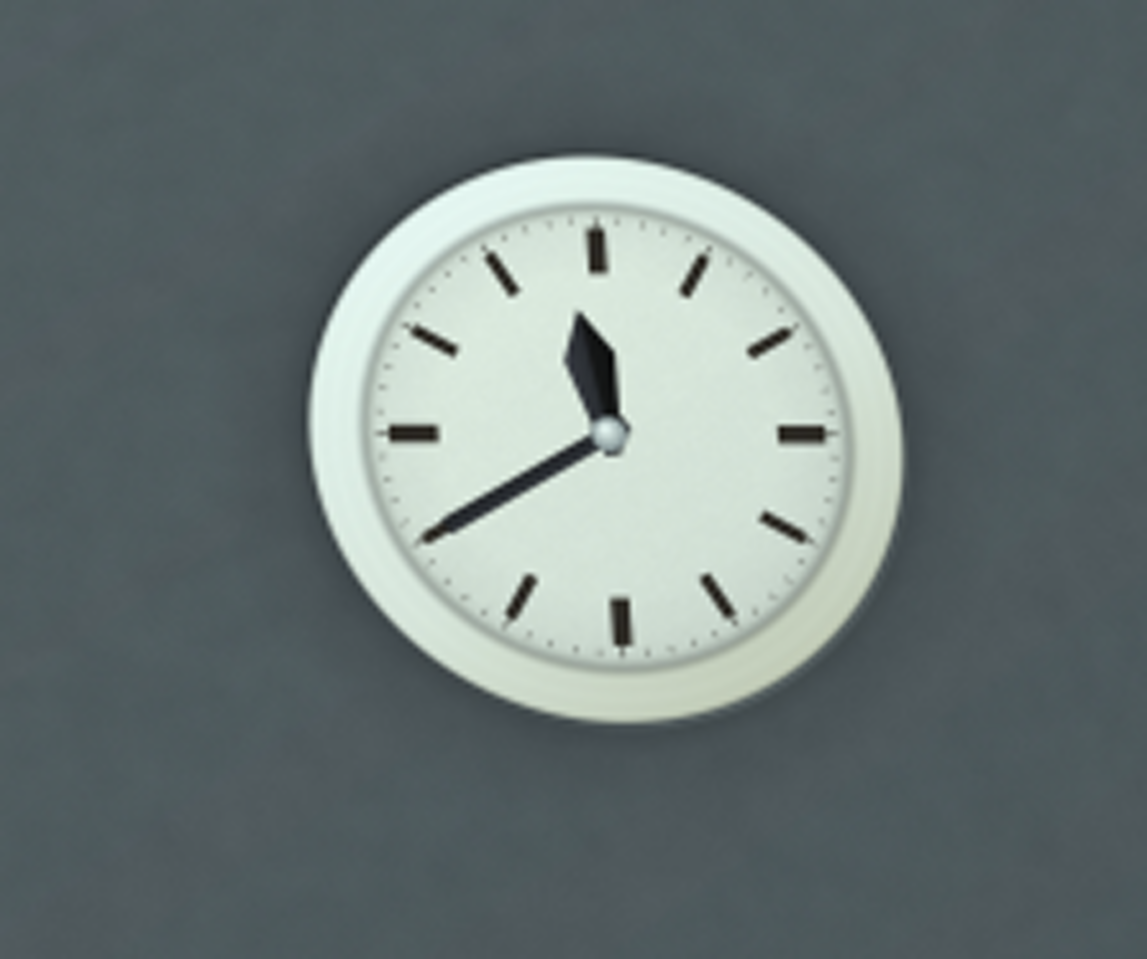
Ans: 11:40
